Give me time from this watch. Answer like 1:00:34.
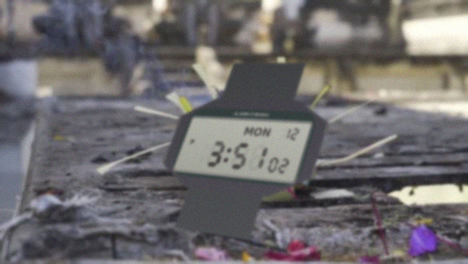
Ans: 3:51:02
